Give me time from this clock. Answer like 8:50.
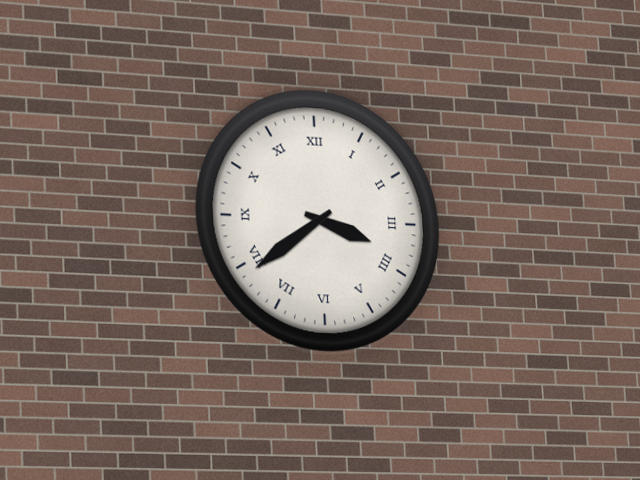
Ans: 3:39
